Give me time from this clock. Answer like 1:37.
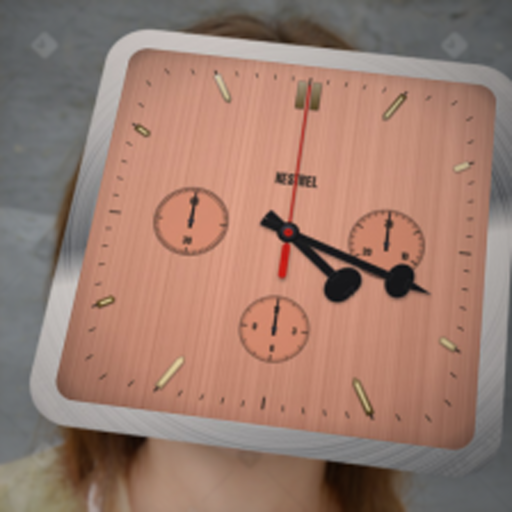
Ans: 4:18
